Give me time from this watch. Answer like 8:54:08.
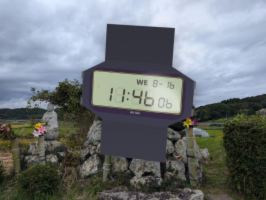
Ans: 11:46:06
